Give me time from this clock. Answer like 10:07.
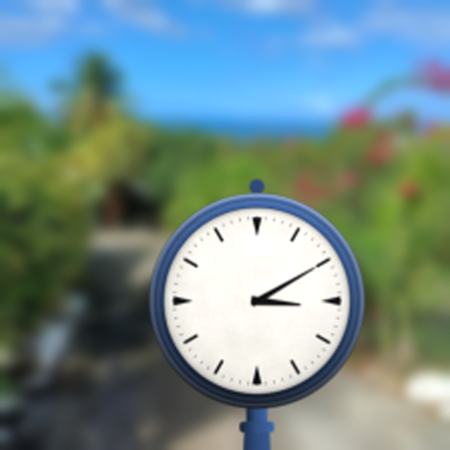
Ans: 3:10
